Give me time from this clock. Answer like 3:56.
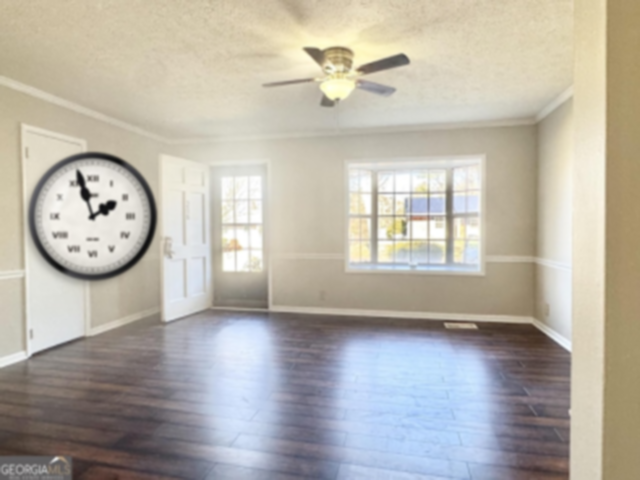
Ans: 1:57
